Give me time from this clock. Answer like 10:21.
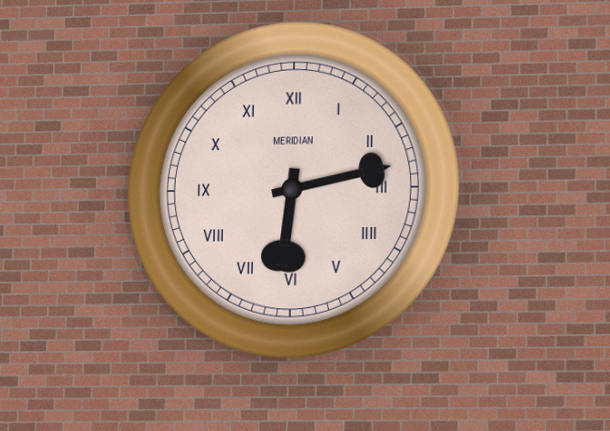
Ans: 6:13
